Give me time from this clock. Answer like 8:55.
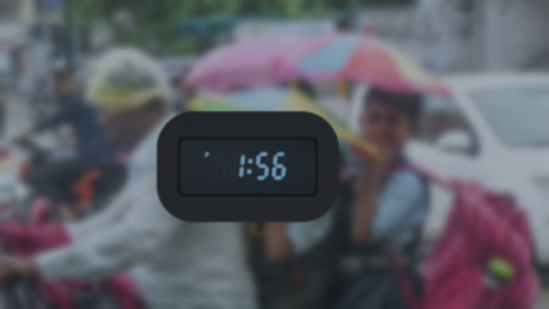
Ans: 1:56
